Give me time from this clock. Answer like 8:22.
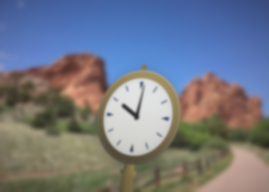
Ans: 10:01
